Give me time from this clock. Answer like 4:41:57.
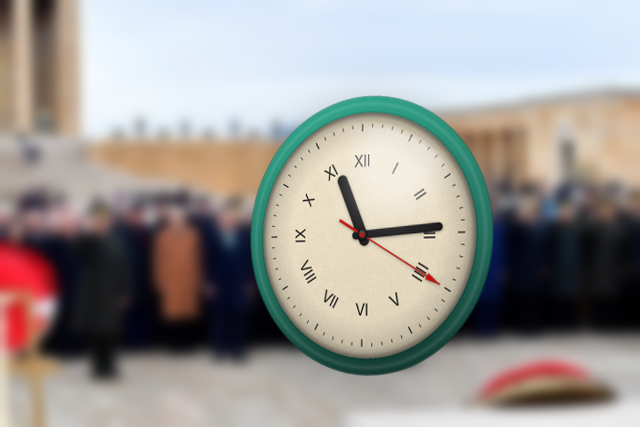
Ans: 11:14:20
